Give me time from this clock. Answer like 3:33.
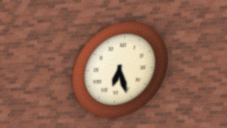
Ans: 6:26
